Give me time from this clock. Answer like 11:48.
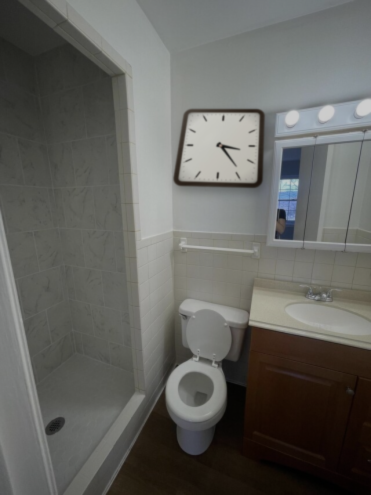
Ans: 3:24
